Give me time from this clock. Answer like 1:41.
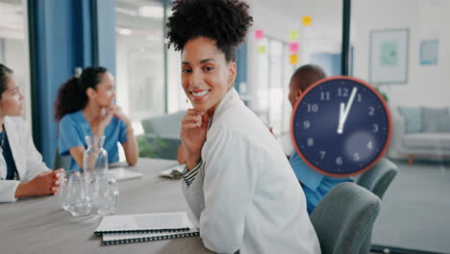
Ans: 12:03
